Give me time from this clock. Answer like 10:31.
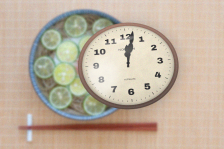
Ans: 12:02
